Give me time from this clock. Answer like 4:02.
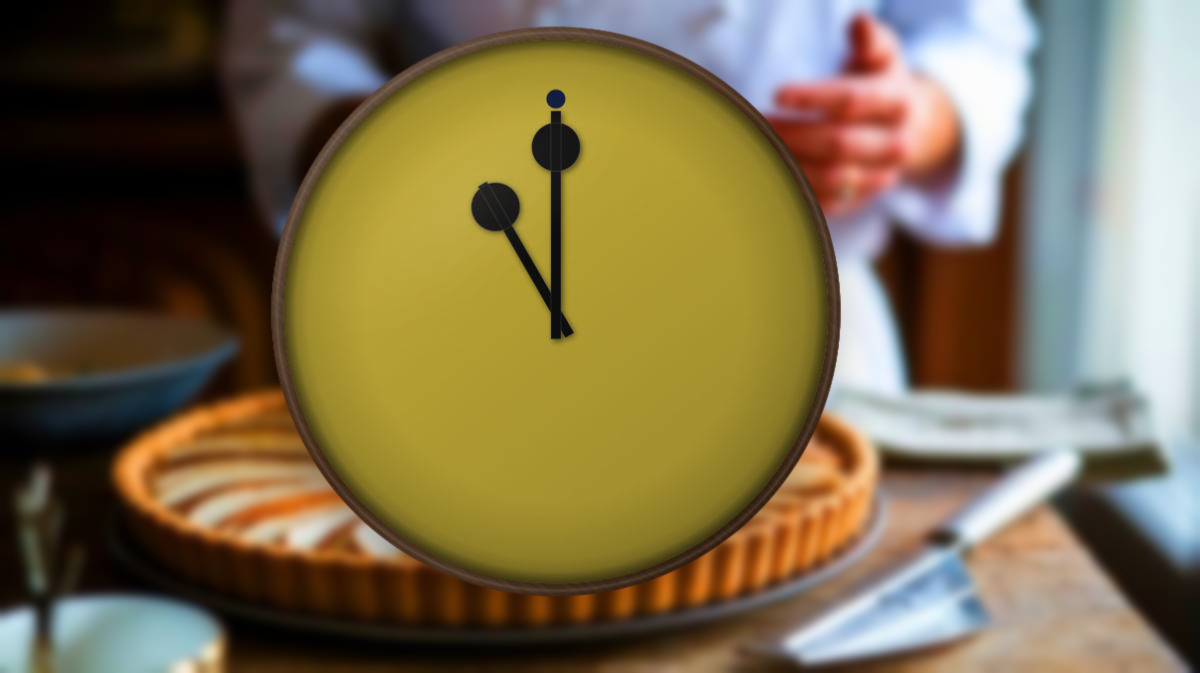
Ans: 11:00
